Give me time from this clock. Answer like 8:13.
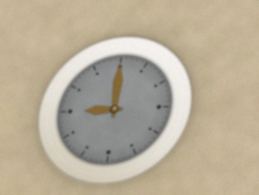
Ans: 9:00
